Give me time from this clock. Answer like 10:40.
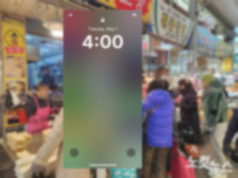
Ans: 4:00
